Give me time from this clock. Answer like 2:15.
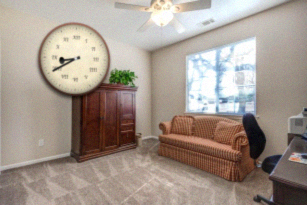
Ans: 8:40
